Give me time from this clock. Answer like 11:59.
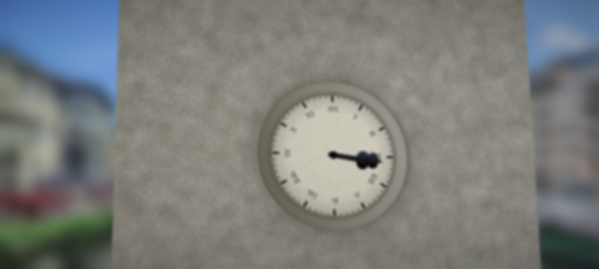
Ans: 3:16
